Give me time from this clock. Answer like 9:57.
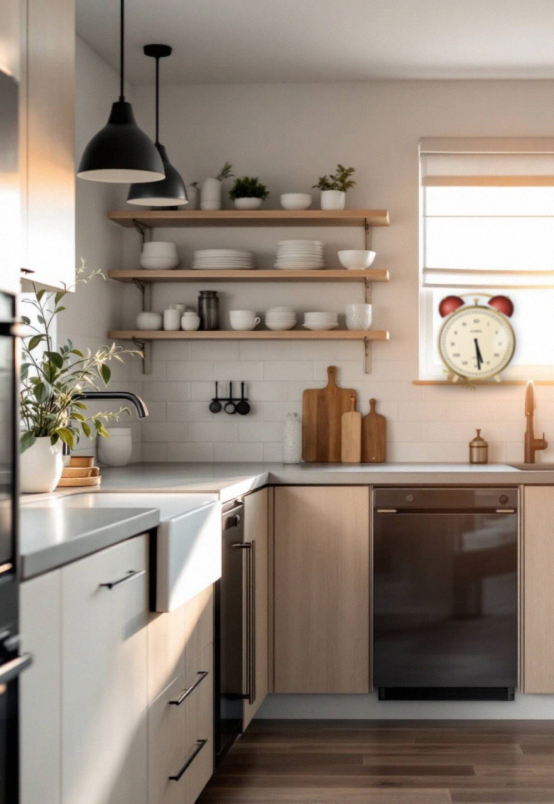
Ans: 5:29
